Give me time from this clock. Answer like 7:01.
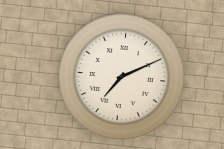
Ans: 7:10
